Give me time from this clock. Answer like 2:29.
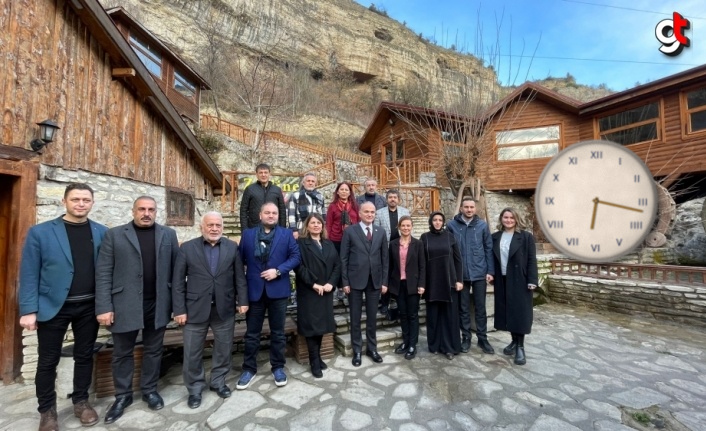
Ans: 6:17
